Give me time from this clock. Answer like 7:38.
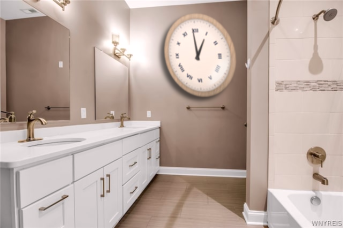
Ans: 12:59
